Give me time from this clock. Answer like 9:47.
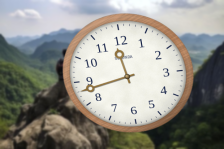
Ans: 11:43
